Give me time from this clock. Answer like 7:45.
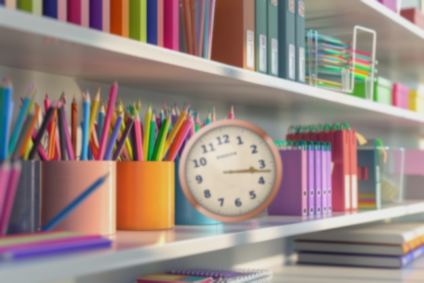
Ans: 3:17
